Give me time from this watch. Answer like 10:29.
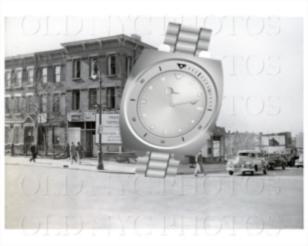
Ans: 11:12
